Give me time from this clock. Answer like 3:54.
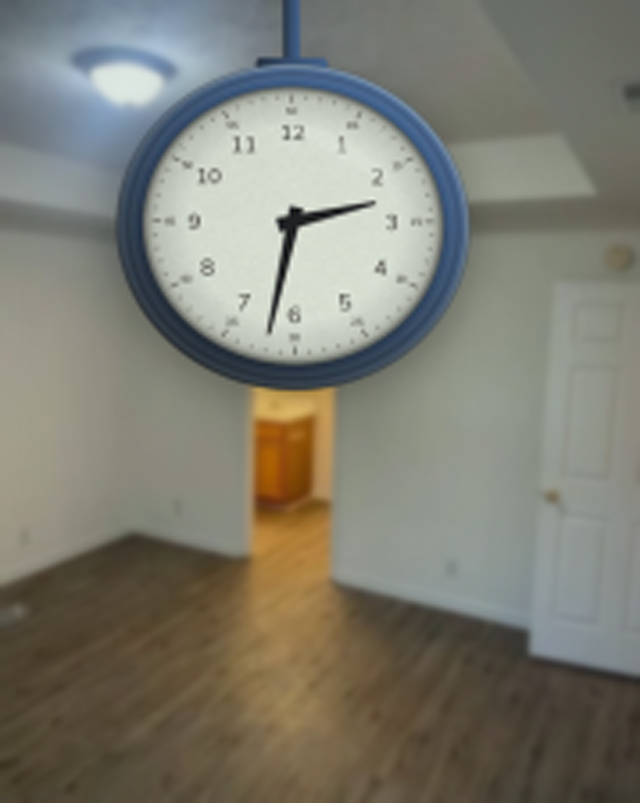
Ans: 2:32
